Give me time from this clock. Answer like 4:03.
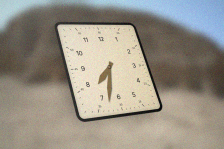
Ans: 7:33
